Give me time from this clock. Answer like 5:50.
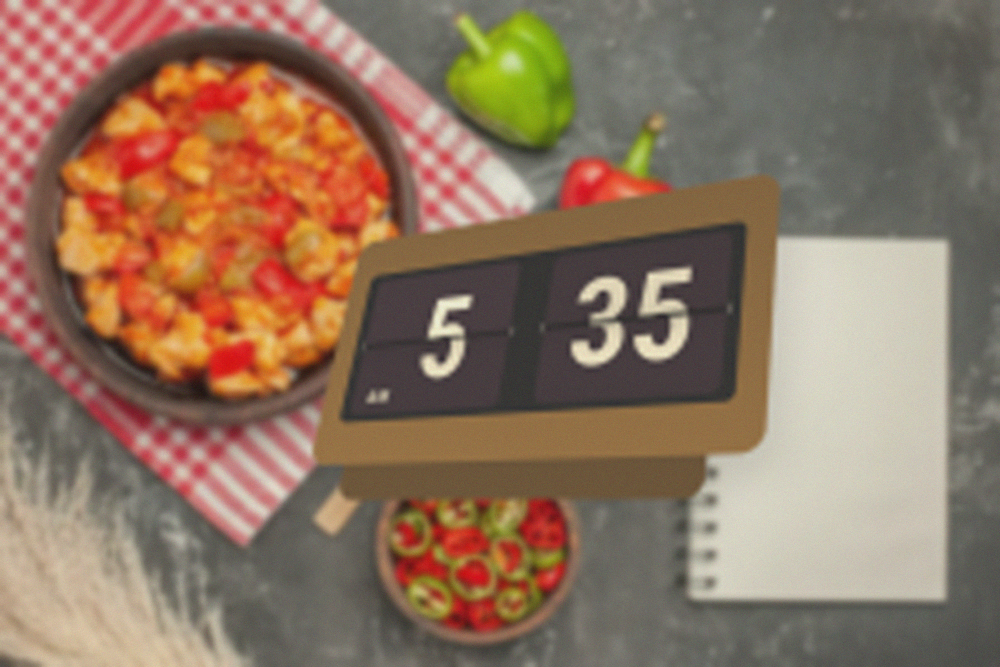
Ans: 5:35
